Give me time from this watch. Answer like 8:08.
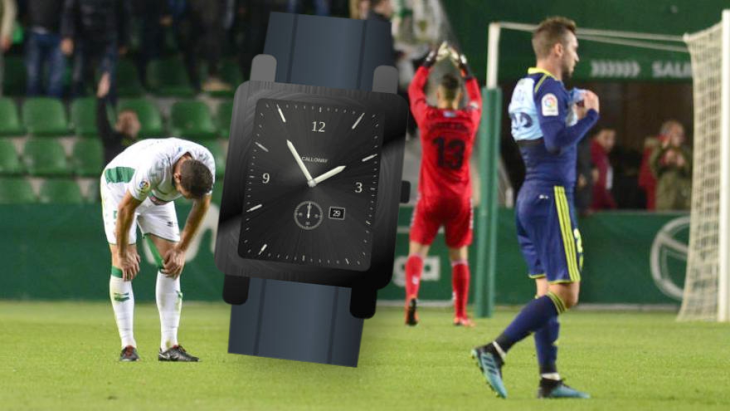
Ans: 1:54
